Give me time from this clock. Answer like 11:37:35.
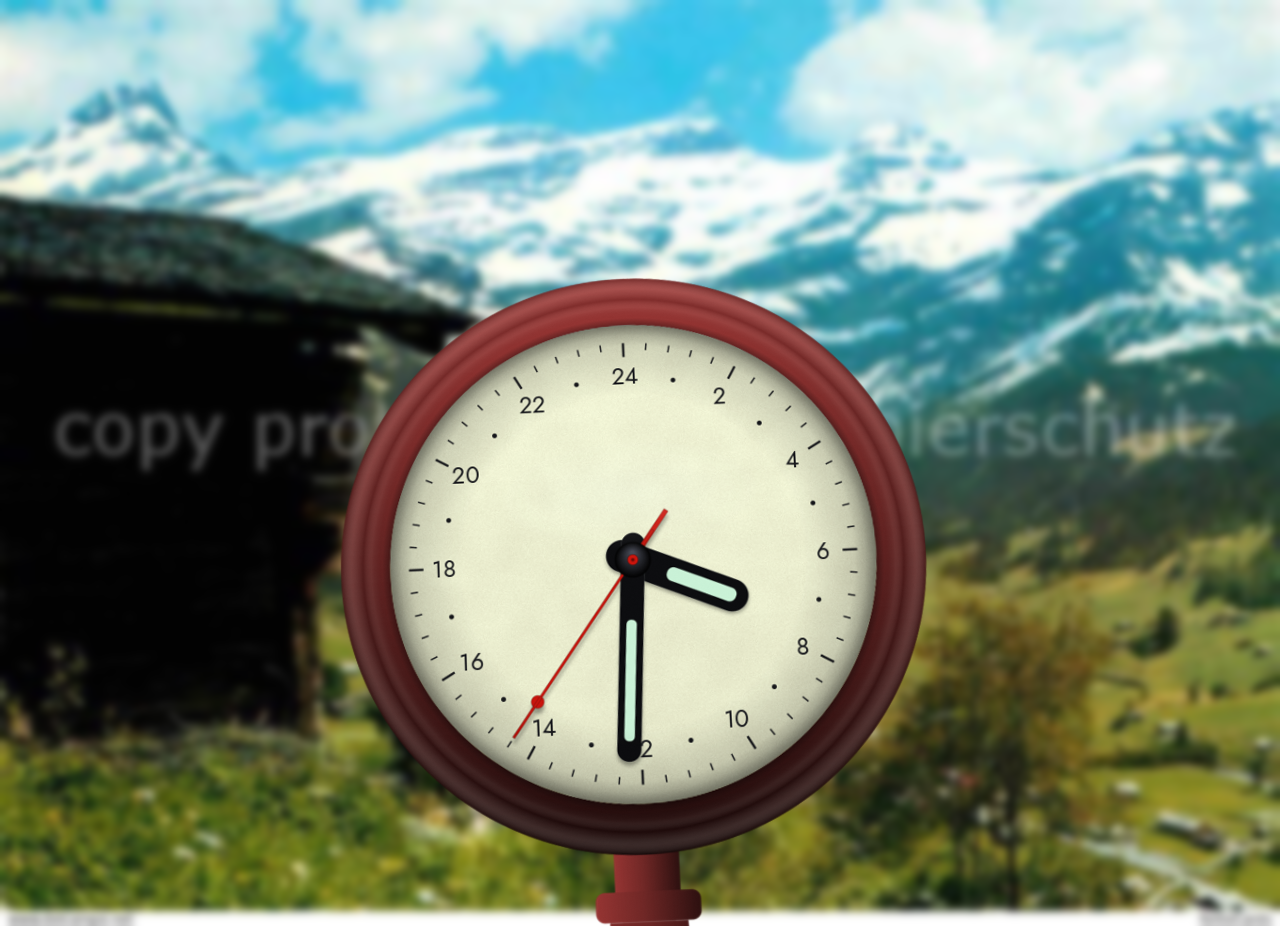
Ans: 7:30:36
